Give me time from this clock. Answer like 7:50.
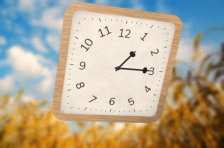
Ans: 1:15
